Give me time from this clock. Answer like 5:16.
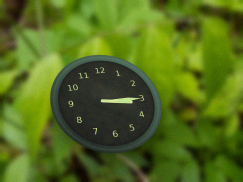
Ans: 3:15
